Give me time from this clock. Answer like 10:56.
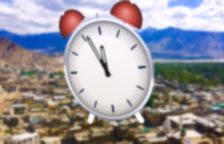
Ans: 11:56
